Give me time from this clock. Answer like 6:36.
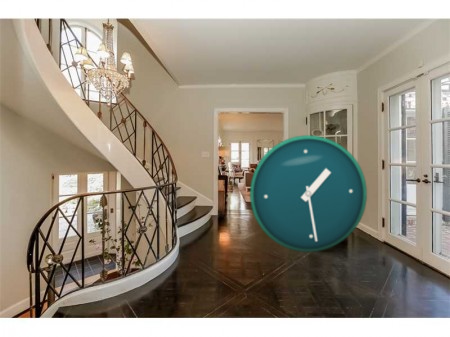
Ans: 1:29
